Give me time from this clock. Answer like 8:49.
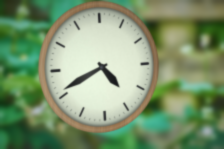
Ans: 4:41
